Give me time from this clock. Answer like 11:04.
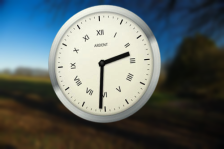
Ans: 2:31
